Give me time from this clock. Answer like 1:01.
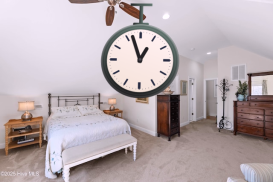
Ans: 12:57
